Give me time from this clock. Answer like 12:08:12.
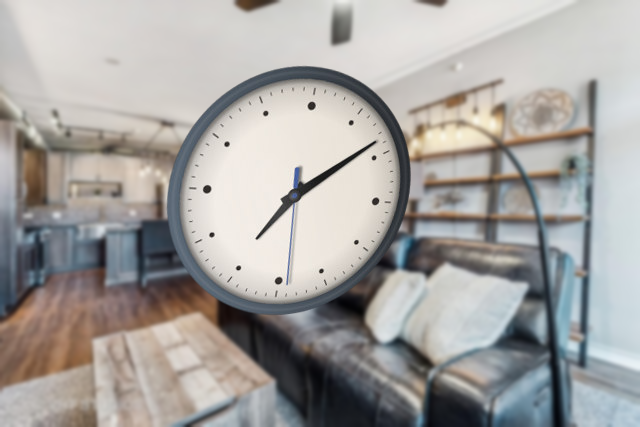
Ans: 7:08:29
